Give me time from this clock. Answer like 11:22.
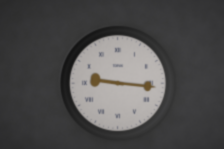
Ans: 9:16
